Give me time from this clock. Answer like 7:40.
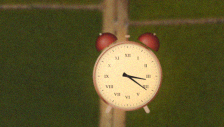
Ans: 3:21
